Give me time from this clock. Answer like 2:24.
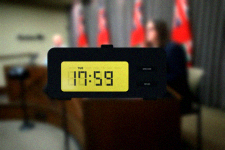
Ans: 17:59
